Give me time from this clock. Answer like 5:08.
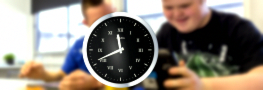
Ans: 11:41
